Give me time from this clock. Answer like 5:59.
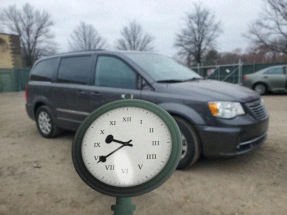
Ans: 9:39
